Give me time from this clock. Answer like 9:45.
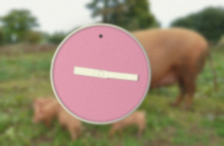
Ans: 9:16
